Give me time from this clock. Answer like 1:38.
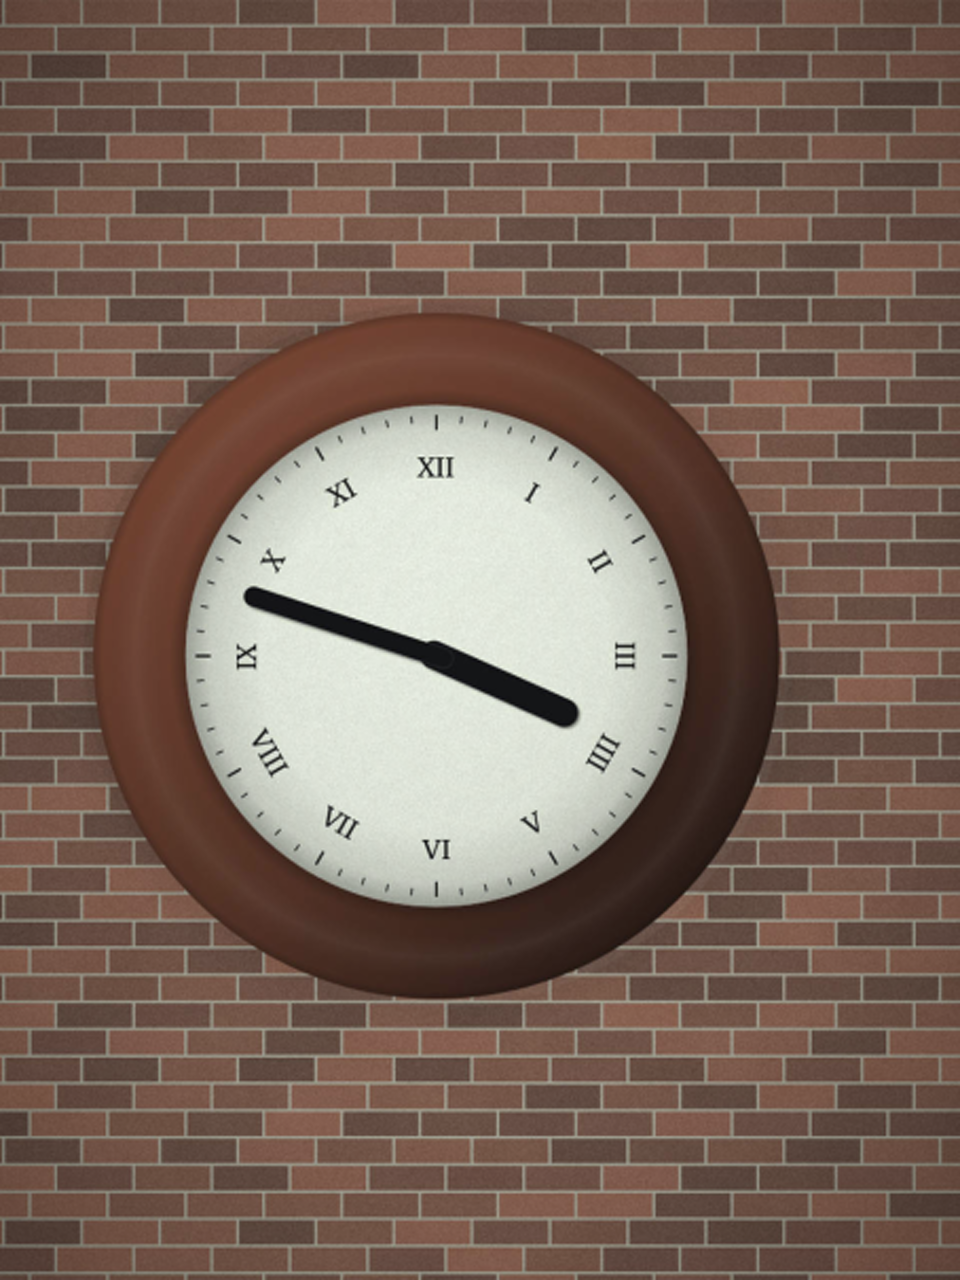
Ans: 3:48
